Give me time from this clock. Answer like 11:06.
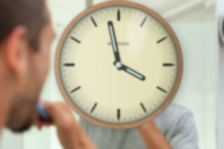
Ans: 3:58
